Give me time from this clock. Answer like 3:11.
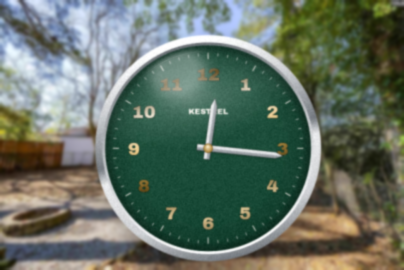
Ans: 12:16
